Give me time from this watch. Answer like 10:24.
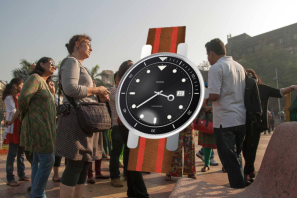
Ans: 3:39
